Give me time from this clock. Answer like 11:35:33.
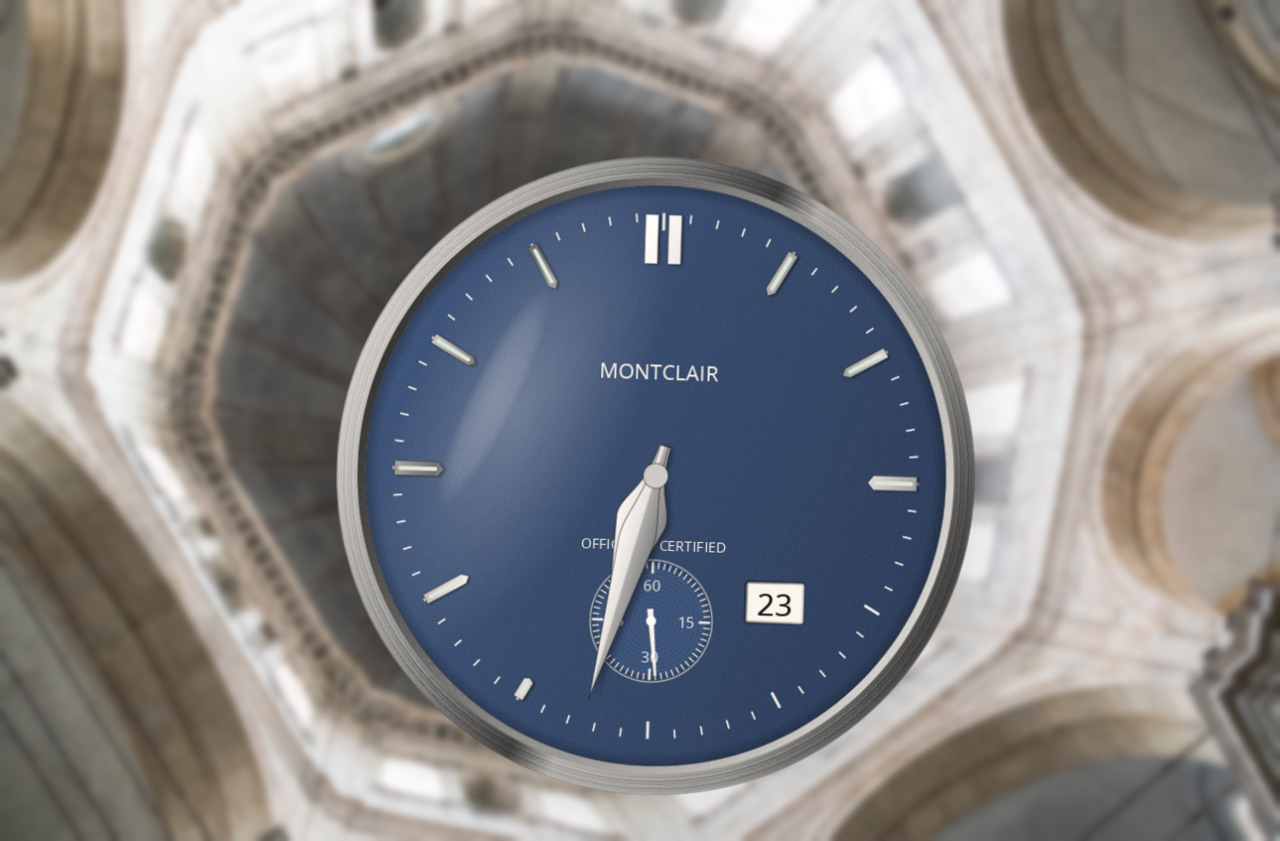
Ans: 6:32:29
